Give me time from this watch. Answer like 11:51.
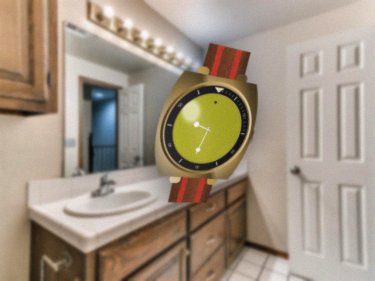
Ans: 9:32
